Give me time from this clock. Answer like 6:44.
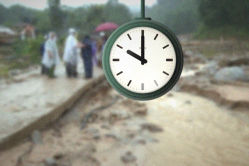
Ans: 10:00
